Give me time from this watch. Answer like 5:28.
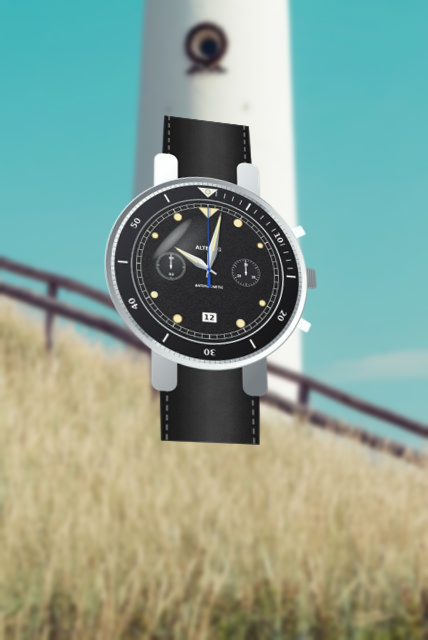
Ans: 10:02
